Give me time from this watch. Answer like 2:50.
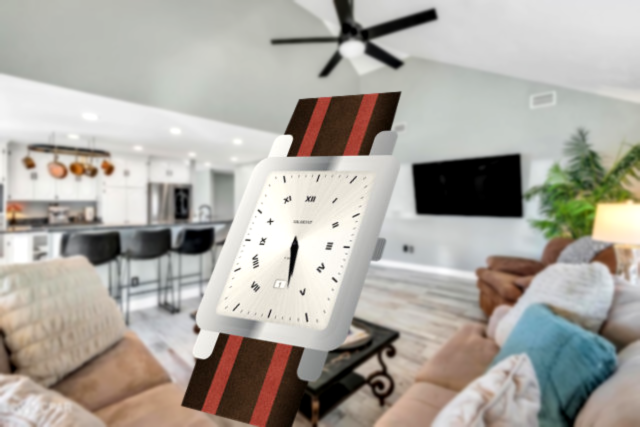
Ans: 5:28
